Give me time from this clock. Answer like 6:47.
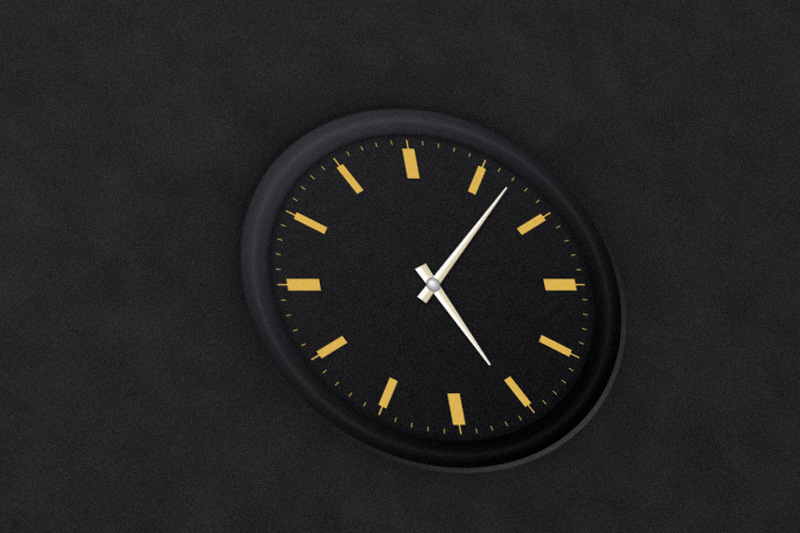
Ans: 5:07
